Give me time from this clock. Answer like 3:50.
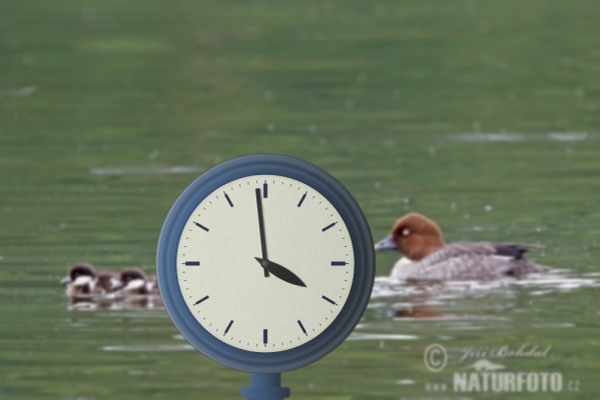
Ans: 3:59
